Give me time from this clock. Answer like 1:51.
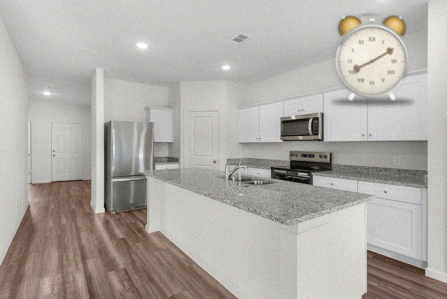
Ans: 8:10
